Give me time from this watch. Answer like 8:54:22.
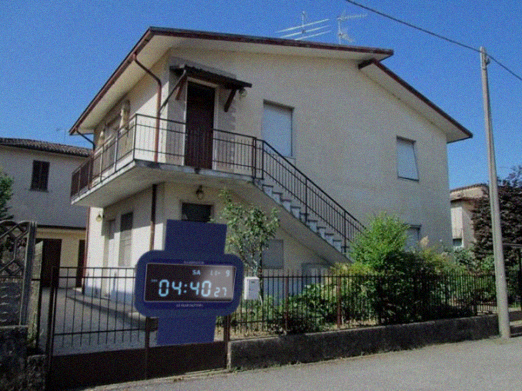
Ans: 4:40:27
